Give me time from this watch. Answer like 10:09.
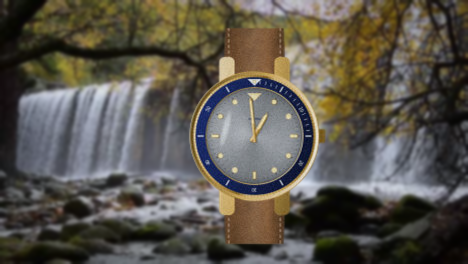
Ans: 12:59
